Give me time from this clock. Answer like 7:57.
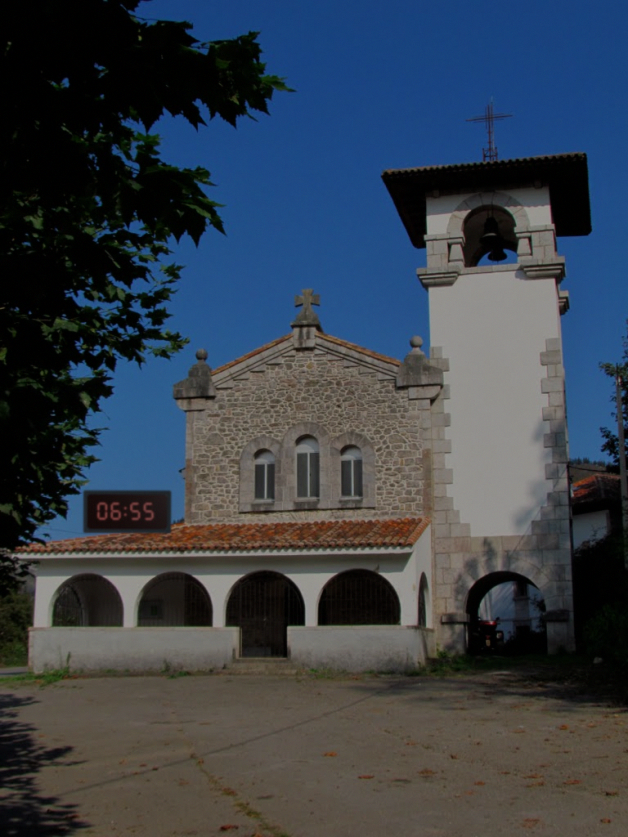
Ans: 6:55
